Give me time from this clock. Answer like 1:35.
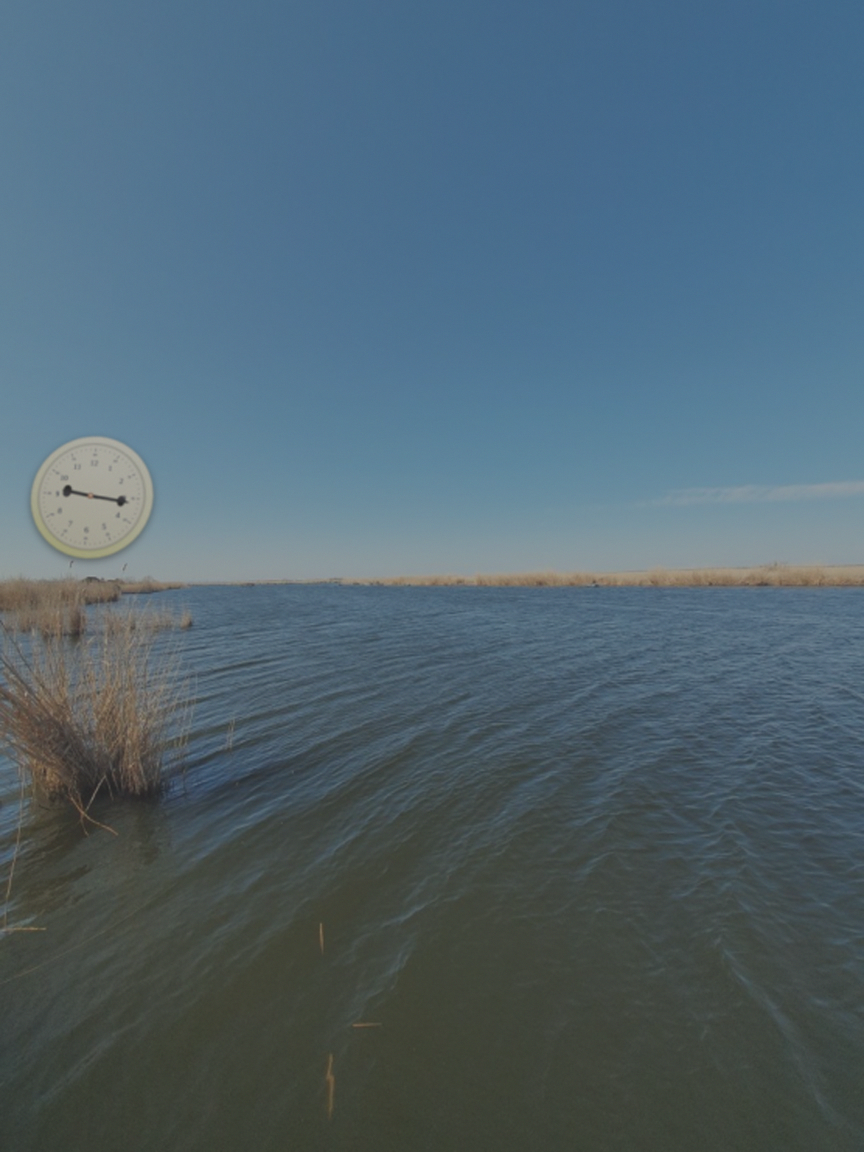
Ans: 9:16
